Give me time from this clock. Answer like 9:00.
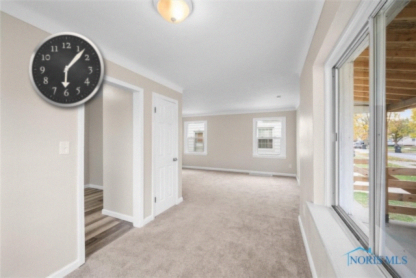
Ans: 6:07
